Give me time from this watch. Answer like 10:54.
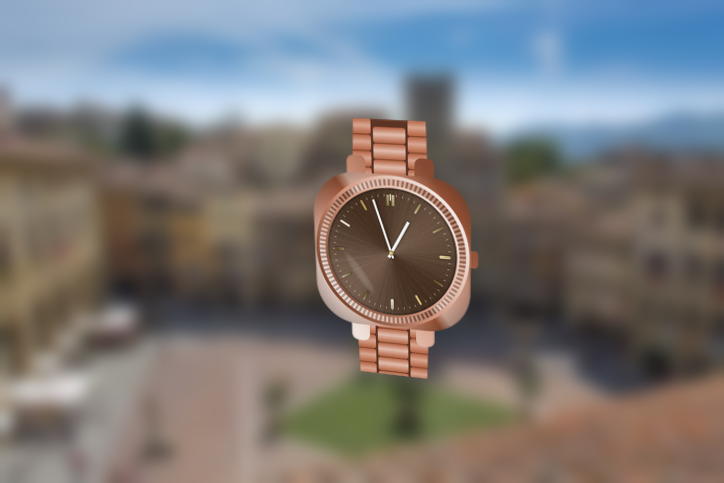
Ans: 12:57
